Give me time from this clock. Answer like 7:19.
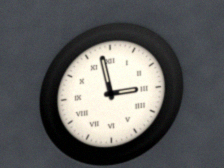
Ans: 2:58
